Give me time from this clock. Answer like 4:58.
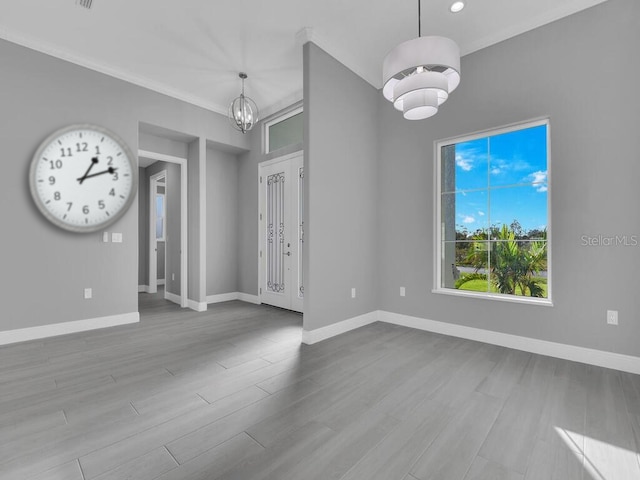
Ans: 1:13
